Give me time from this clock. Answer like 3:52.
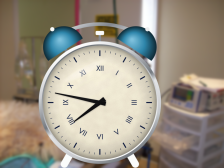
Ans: 7:47
